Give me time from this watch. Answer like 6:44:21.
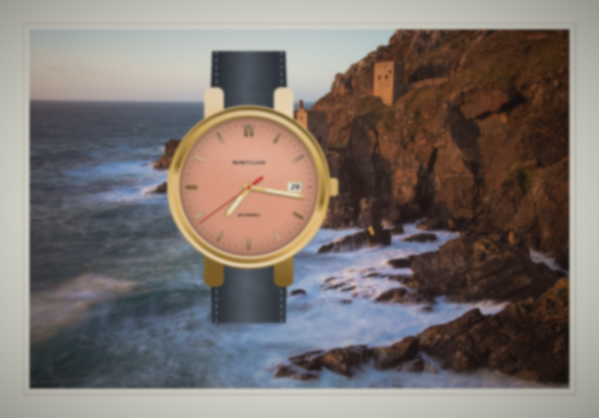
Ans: 7:16:39
